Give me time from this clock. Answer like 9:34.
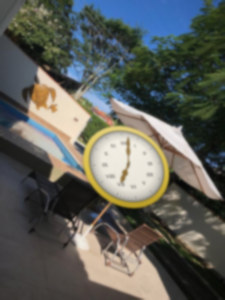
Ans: 7:02
